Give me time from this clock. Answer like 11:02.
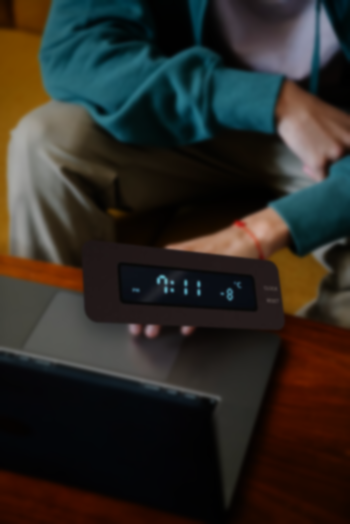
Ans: 7:11
